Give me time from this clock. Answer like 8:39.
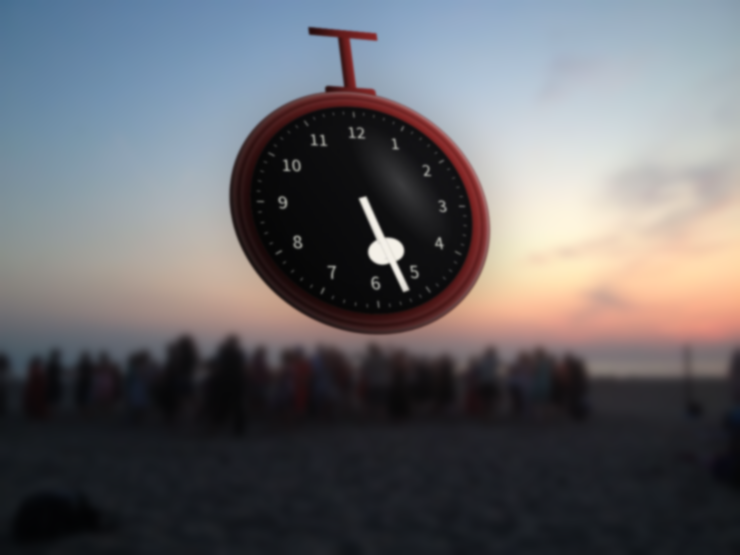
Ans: 5:27
